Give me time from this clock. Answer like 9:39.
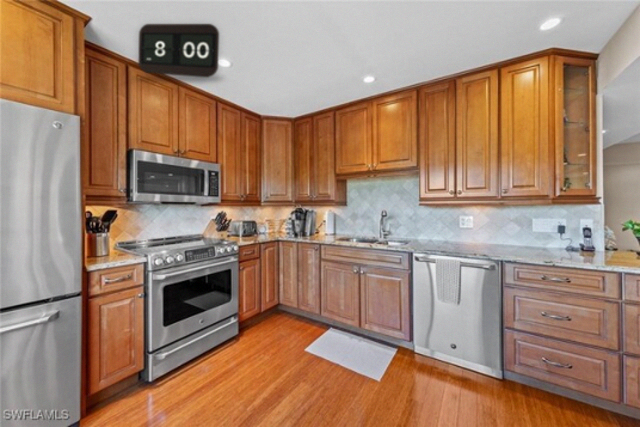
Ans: 8:00
